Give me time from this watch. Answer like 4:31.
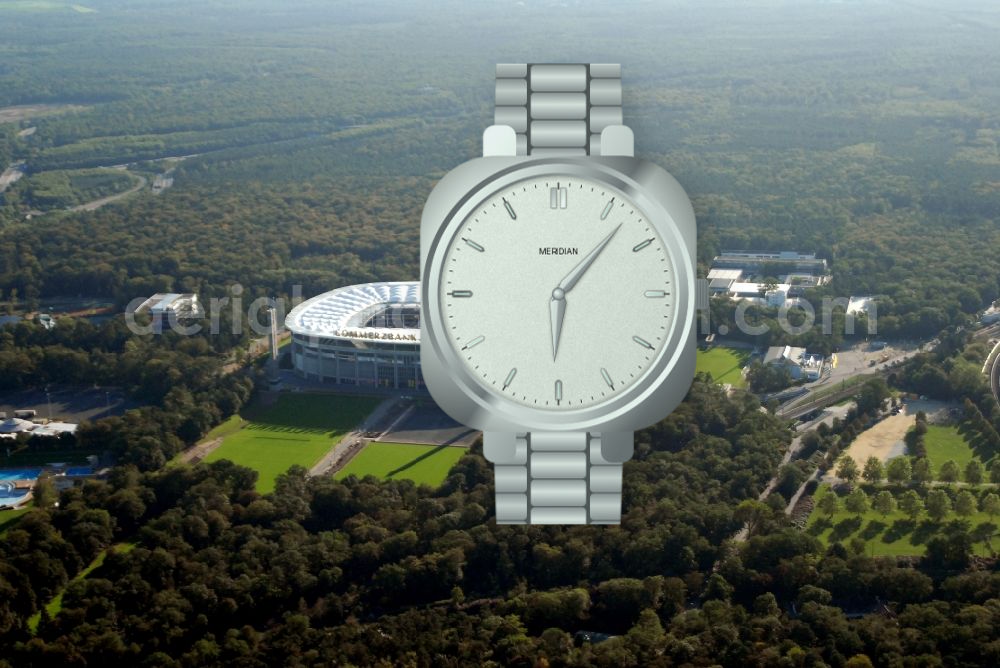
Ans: 6:07
